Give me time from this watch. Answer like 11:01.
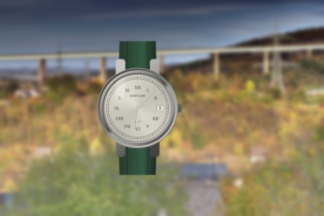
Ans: 6:07
